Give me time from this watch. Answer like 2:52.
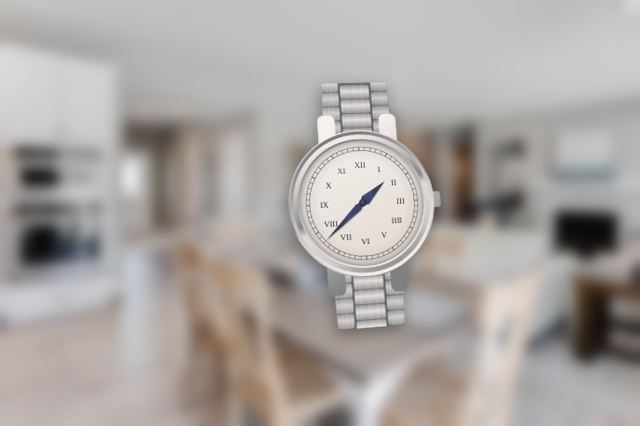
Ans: 1:38
